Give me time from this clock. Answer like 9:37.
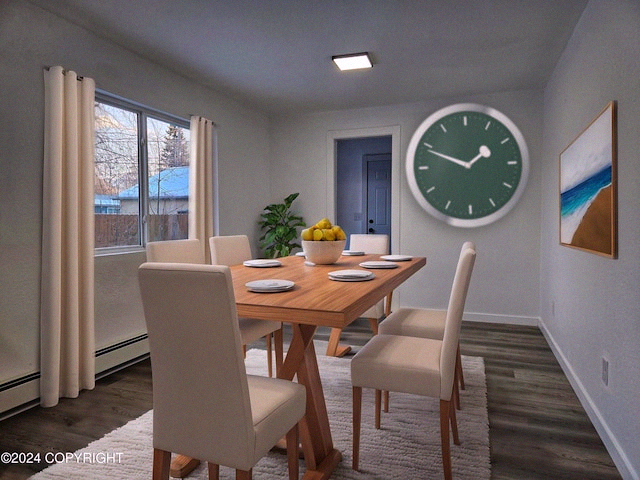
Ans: 1:49
